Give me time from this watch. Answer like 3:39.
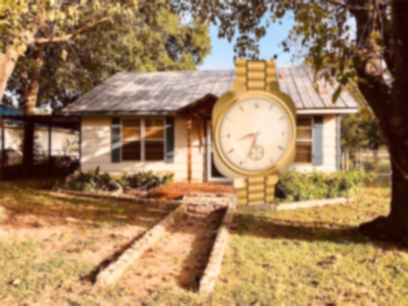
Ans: 8:34
